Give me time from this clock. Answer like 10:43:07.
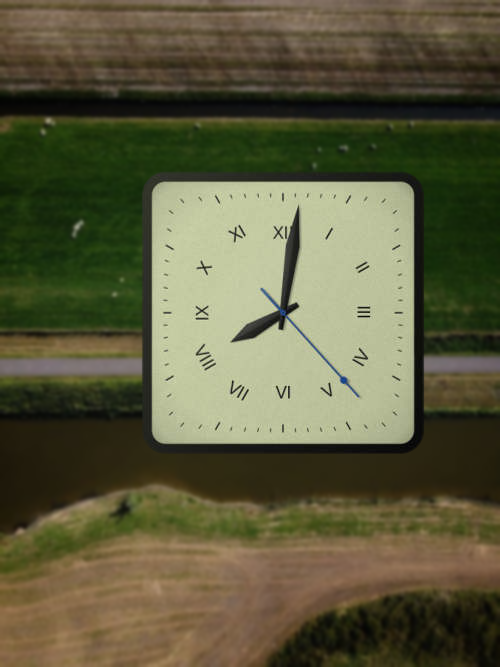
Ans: 8:01:23
